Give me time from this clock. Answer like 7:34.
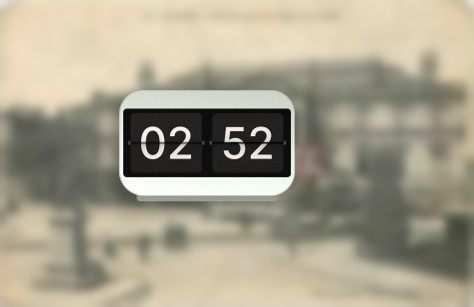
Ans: 2:52
